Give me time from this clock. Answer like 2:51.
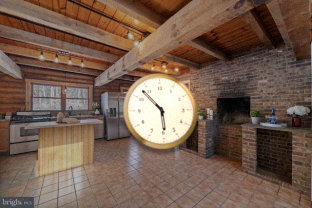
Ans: 5:53
